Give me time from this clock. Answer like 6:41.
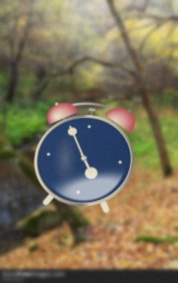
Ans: 4:55
